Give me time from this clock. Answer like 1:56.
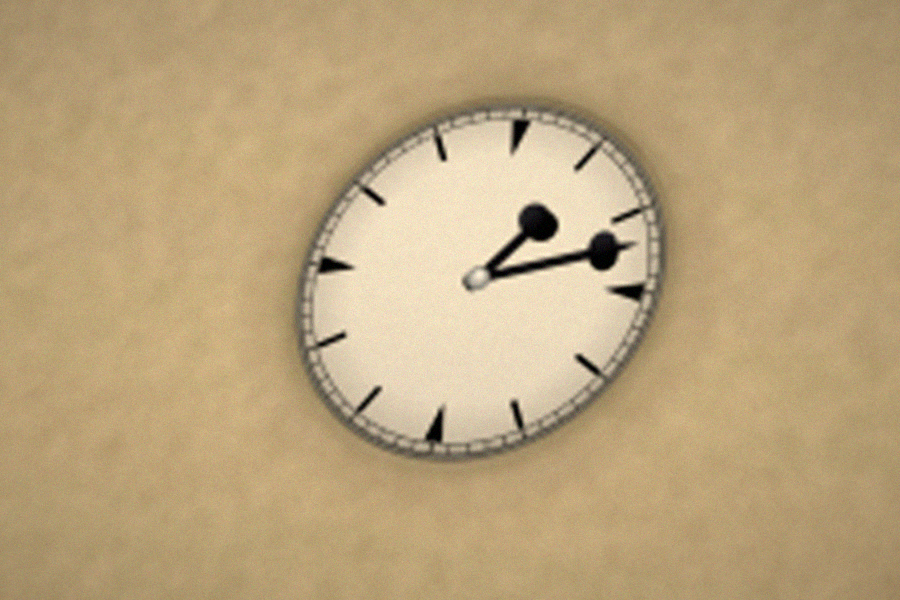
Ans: 1:12
